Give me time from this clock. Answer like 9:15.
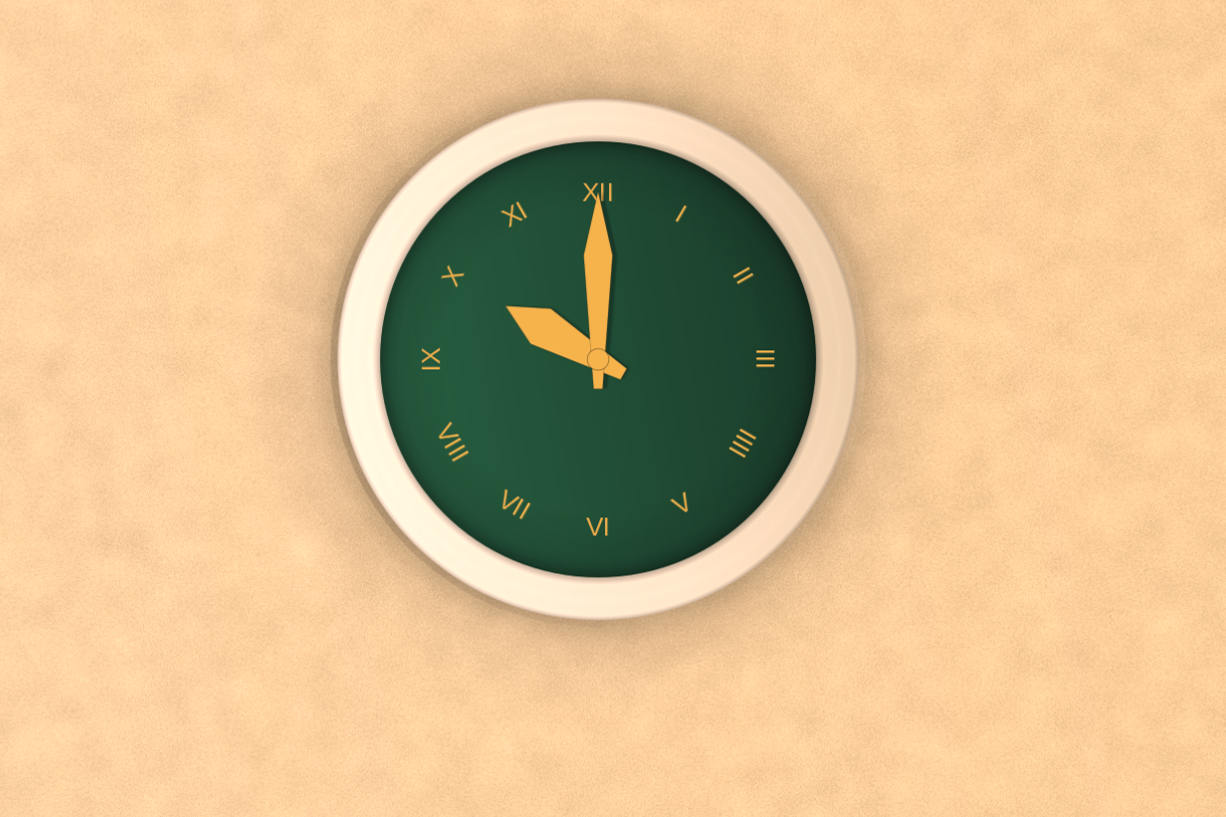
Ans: 10:00
